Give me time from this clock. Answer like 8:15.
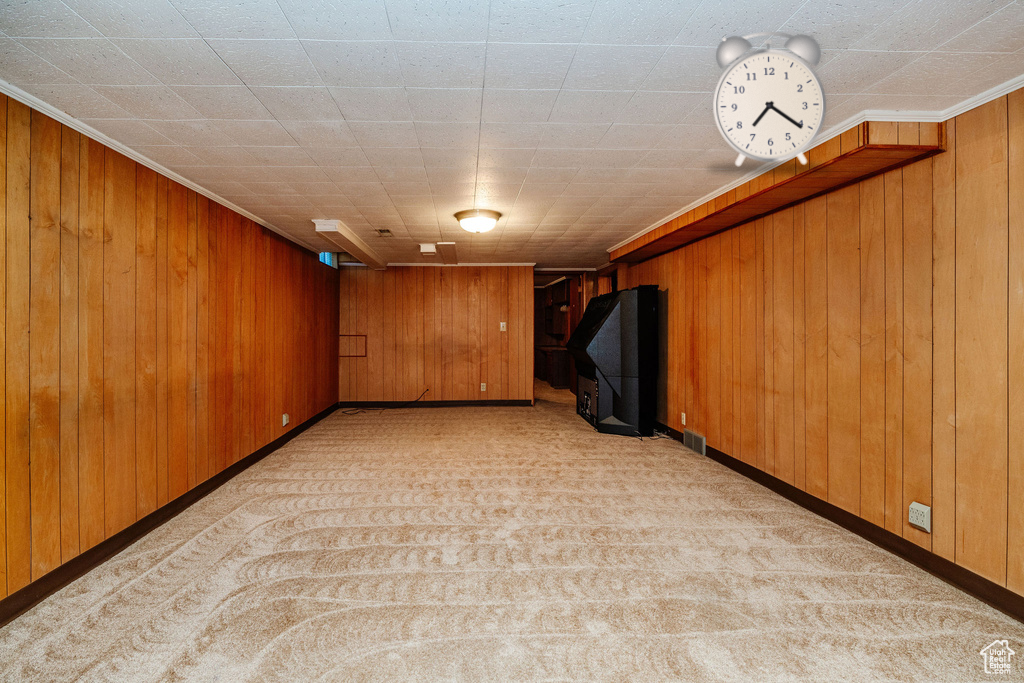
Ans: 7:21
